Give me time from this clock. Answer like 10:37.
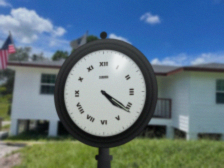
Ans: 4:21
